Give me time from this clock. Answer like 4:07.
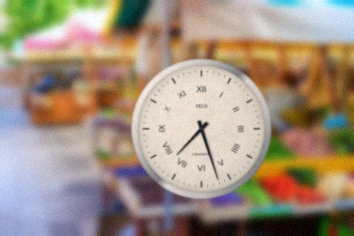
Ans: 7:27
